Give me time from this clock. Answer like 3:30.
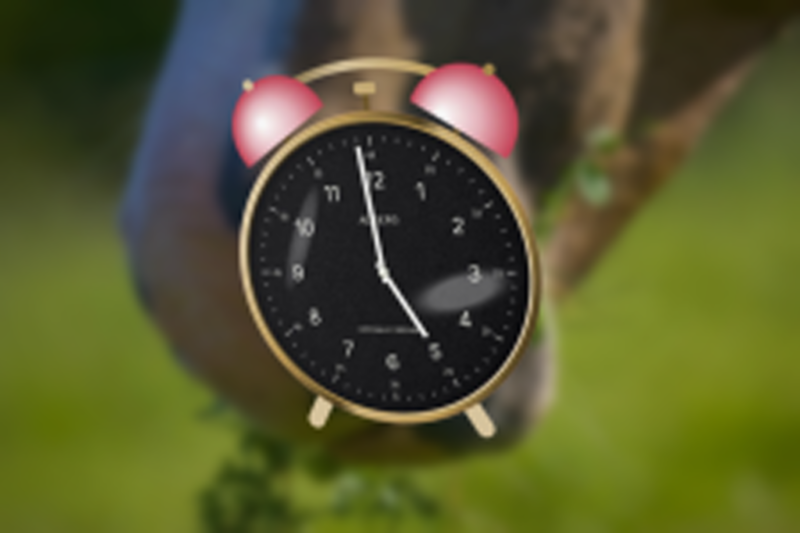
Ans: 4:59
